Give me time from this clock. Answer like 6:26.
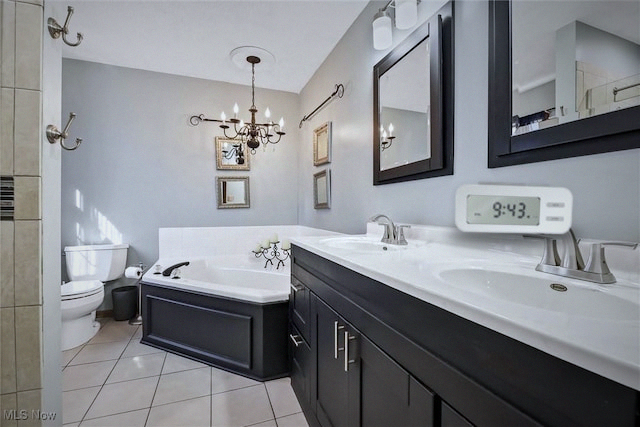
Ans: 9:43
